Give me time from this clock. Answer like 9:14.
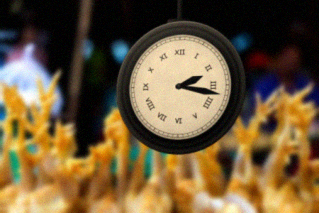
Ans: 2:17
